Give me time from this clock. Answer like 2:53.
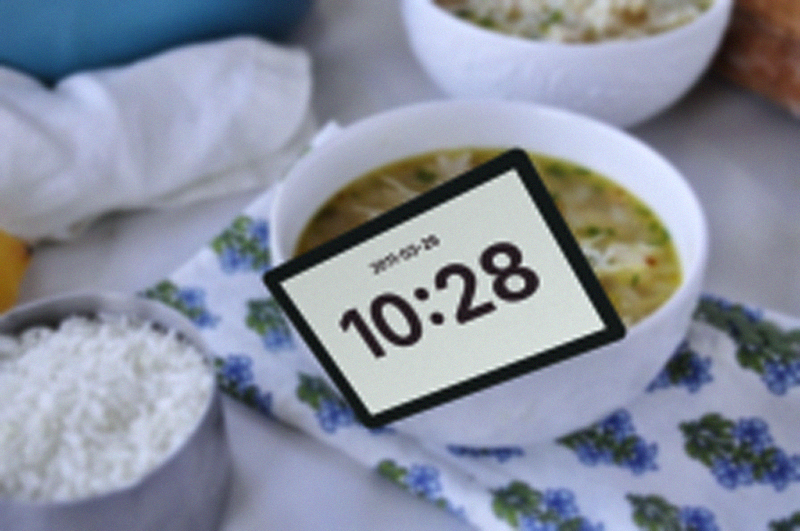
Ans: 10:28
